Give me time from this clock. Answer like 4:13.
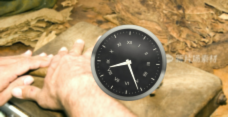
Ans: 8:26
